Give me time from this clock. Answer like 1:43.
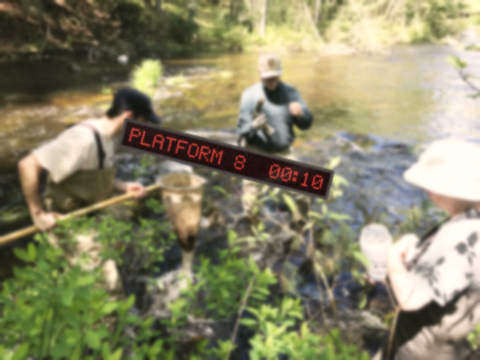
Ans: 0:10
